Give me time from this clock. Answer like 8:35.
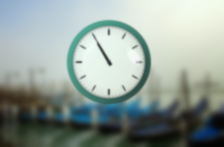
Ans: 10:55
